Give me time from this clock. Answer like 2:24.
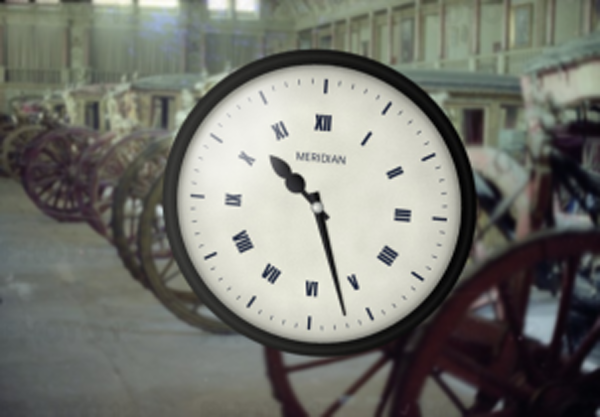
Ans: 10:27
